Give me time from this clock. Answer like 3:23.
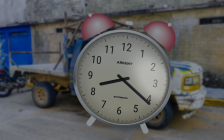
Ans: 8:21
